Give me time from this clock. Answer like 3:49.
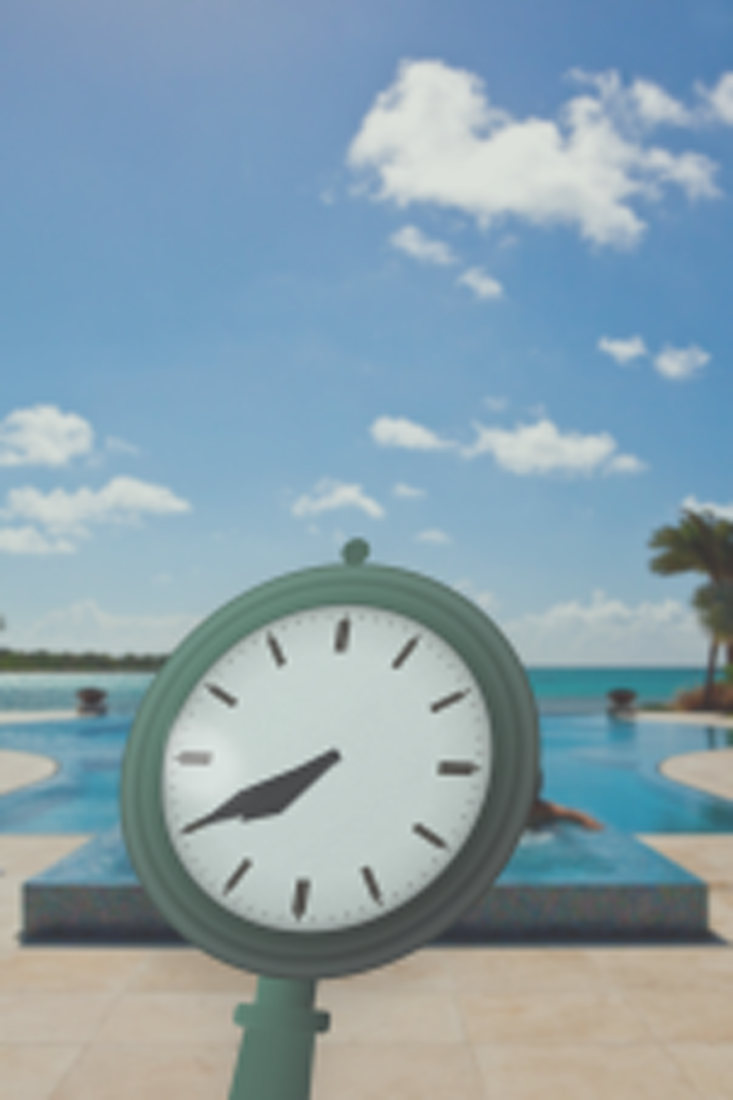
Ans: 7:40
